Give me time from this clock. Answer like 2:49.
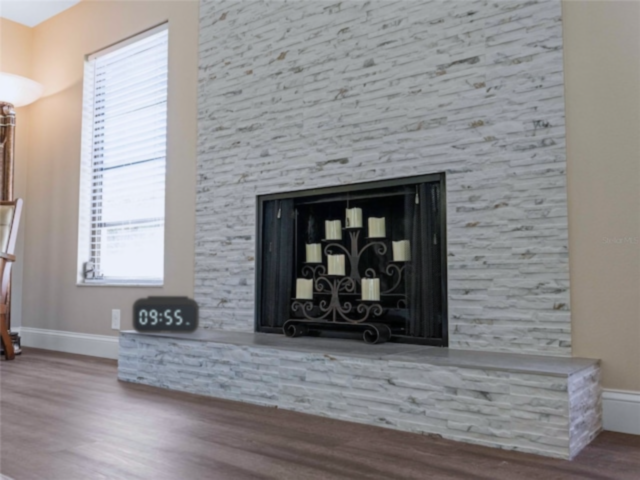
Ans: 9:55
